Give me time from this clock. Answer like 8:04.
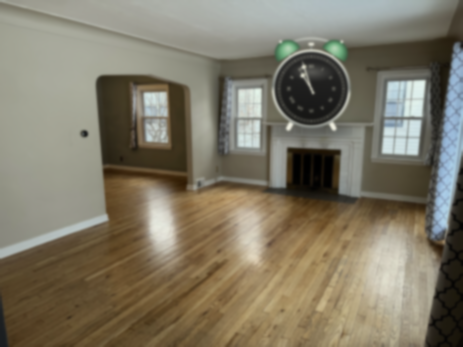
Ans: 10:57
